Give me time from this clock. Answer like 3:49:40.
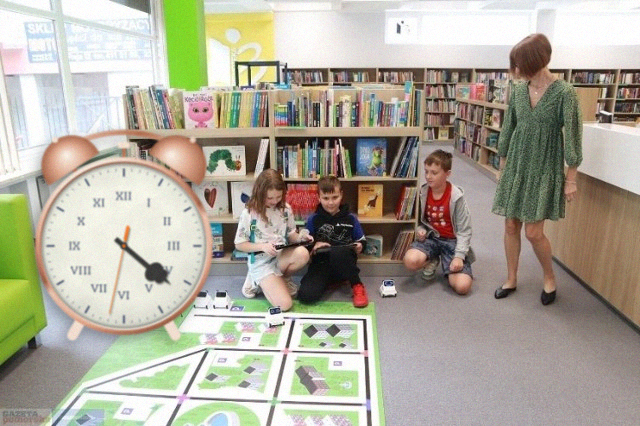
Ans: 4:21:32
